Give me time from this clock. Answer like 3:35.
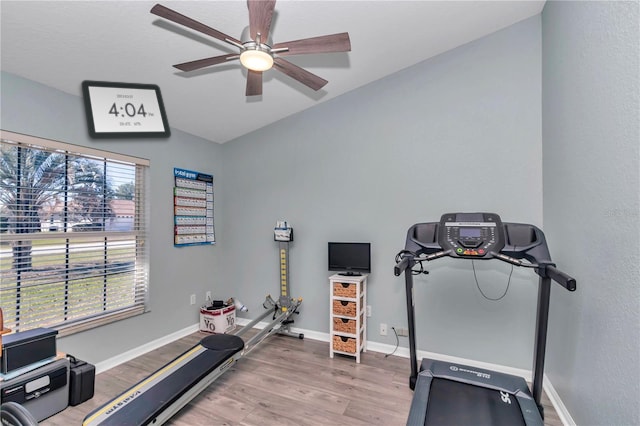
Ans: 4:04
